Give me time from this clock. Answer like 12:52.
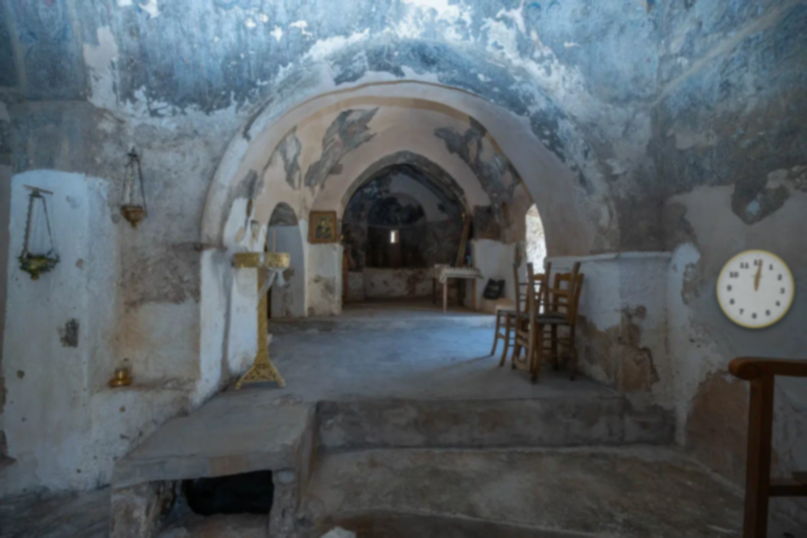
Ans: 12:01
